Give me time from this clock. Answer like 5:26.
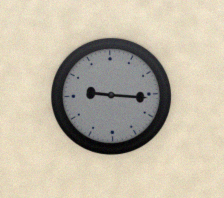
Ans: 9:16
